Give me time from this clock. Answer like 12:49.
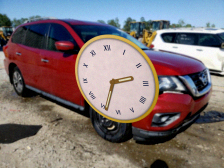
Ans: 2:34
